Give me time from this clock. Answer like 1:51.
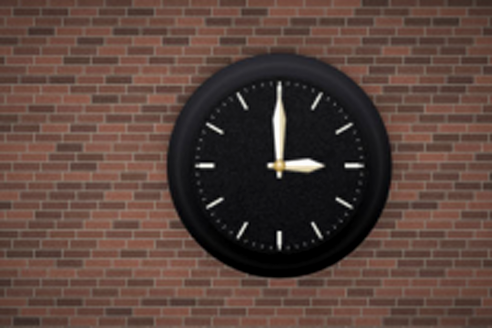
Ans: 3:00
